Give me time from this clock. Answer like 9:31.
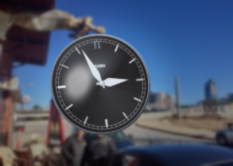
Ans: 2:56
